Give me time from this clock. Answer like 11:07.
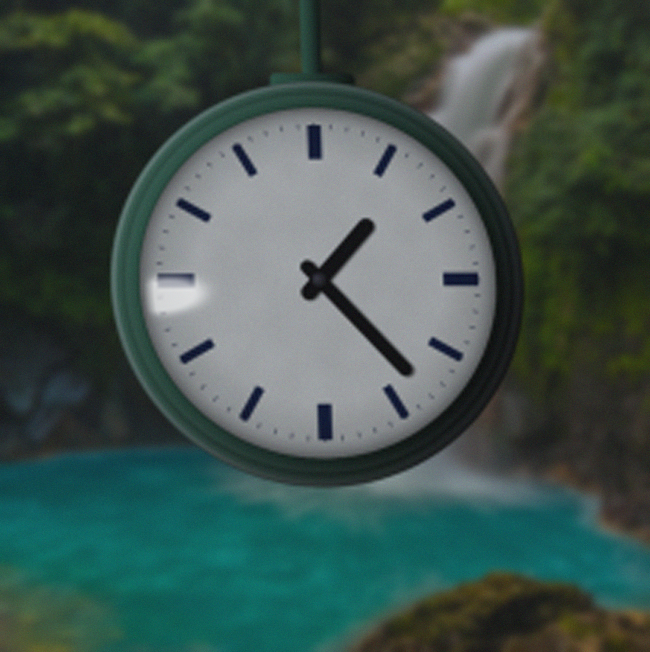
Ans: 1:23
